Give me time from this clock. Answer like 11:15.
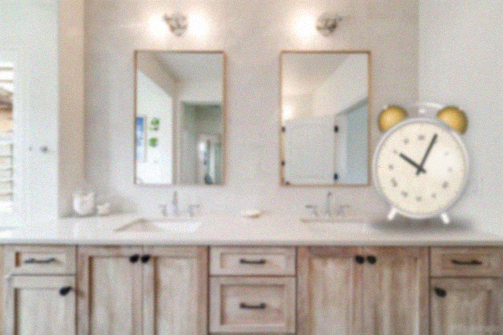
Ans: 10:04
